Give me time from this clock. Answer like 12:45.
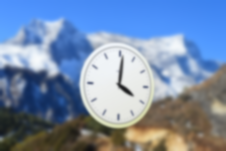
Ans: 4:01
